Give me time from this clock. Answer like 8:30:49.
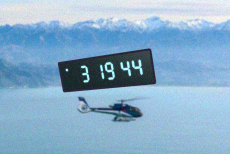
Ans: 3:19:44
